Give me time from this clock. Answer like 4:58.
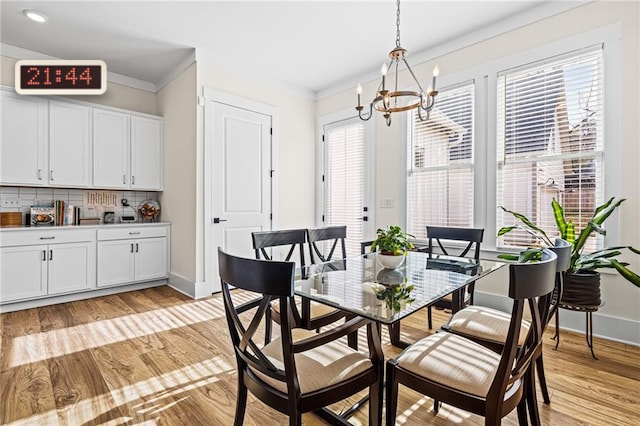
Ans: 21:44
